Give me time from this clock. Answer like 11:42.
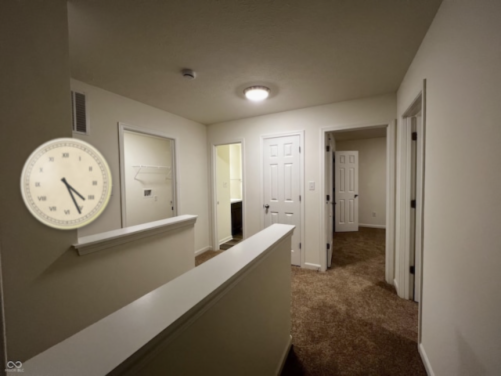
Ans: 4:26
